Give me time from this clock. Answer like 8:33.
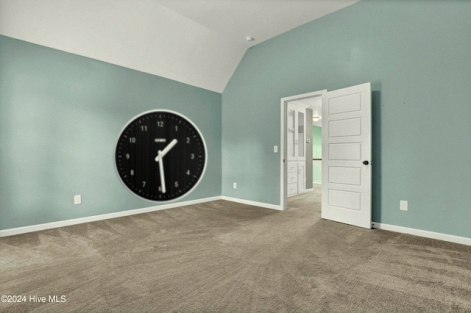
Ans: 1:29
